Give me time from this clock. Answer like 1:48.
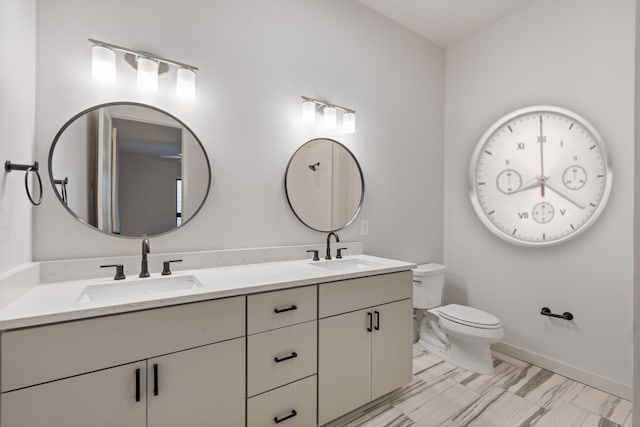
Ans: 8:21
